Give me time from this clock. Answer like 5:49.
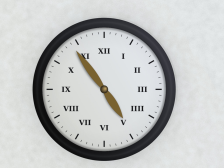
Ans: 4:54
